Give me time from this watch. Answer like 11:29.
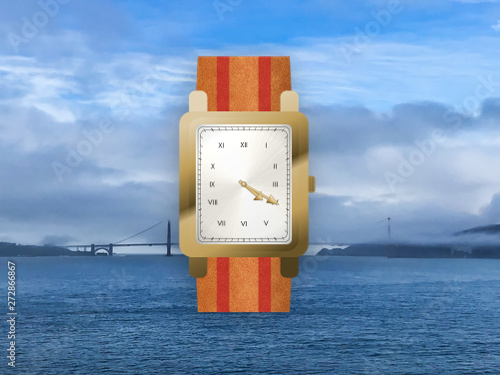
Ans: 4:20
